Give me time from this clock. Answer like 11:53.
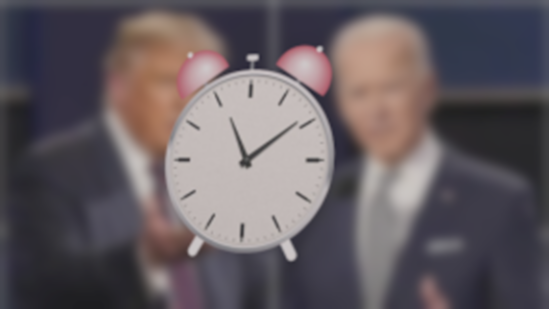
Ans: 11:09
